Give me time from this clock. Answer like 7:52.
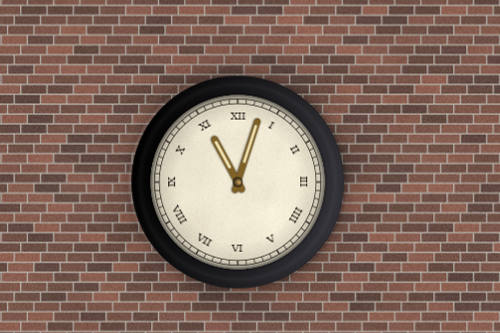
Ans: 11:03
